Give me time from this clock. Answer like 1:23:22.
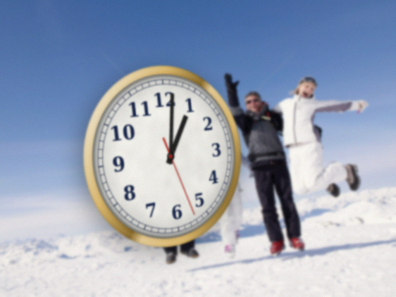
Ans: 1:01:27
